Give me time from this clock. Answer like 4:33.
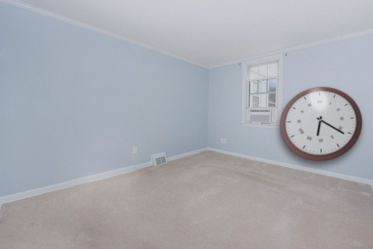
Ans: 6:21
